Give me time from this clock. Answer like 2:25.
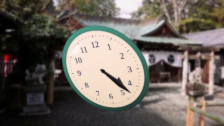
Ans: 4:23
